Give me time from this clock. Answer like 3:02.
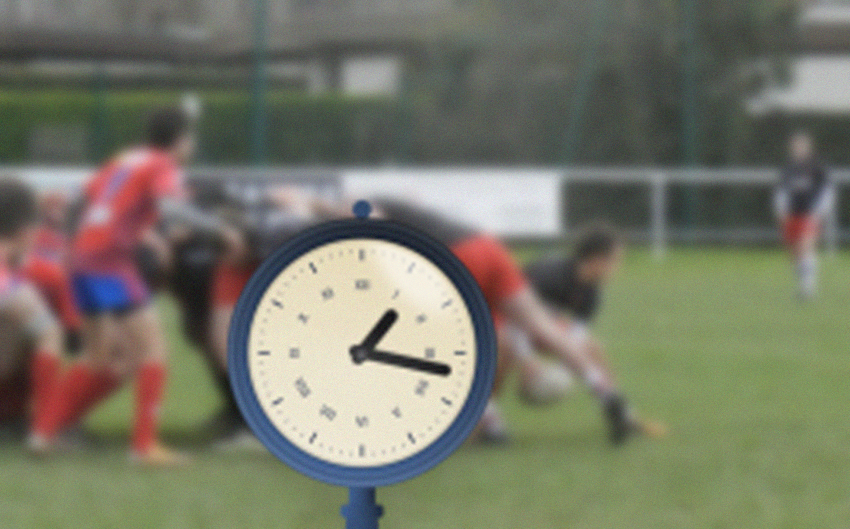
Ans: 1:17
